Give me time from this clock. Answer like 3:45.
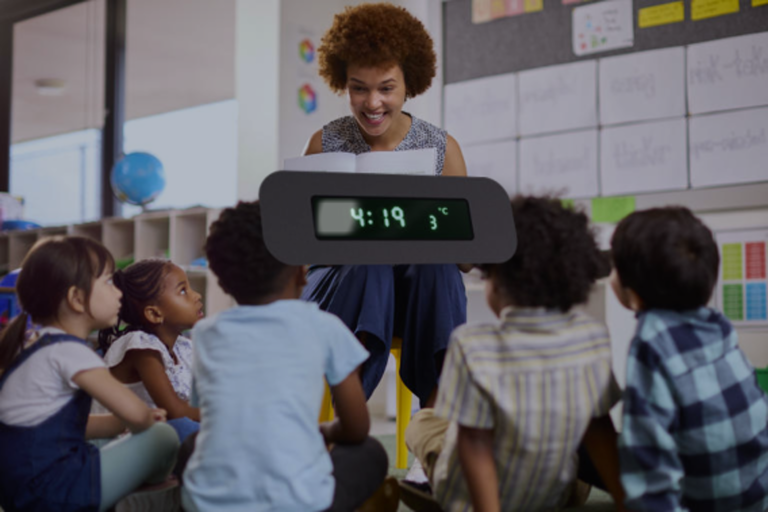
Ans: 4:19
